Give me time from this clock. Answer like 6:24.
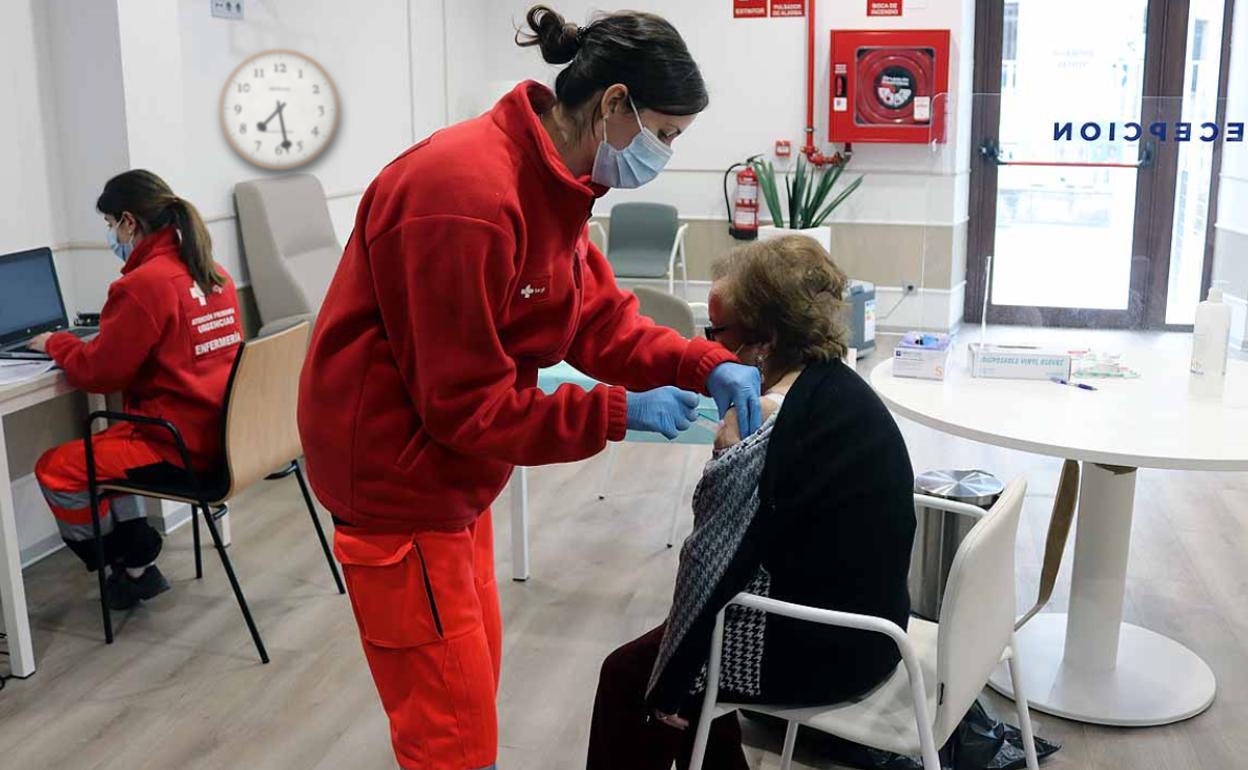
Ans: 7:28
